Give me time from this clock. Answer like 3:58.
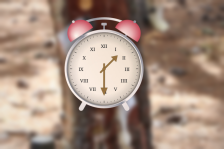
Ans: 1:30
